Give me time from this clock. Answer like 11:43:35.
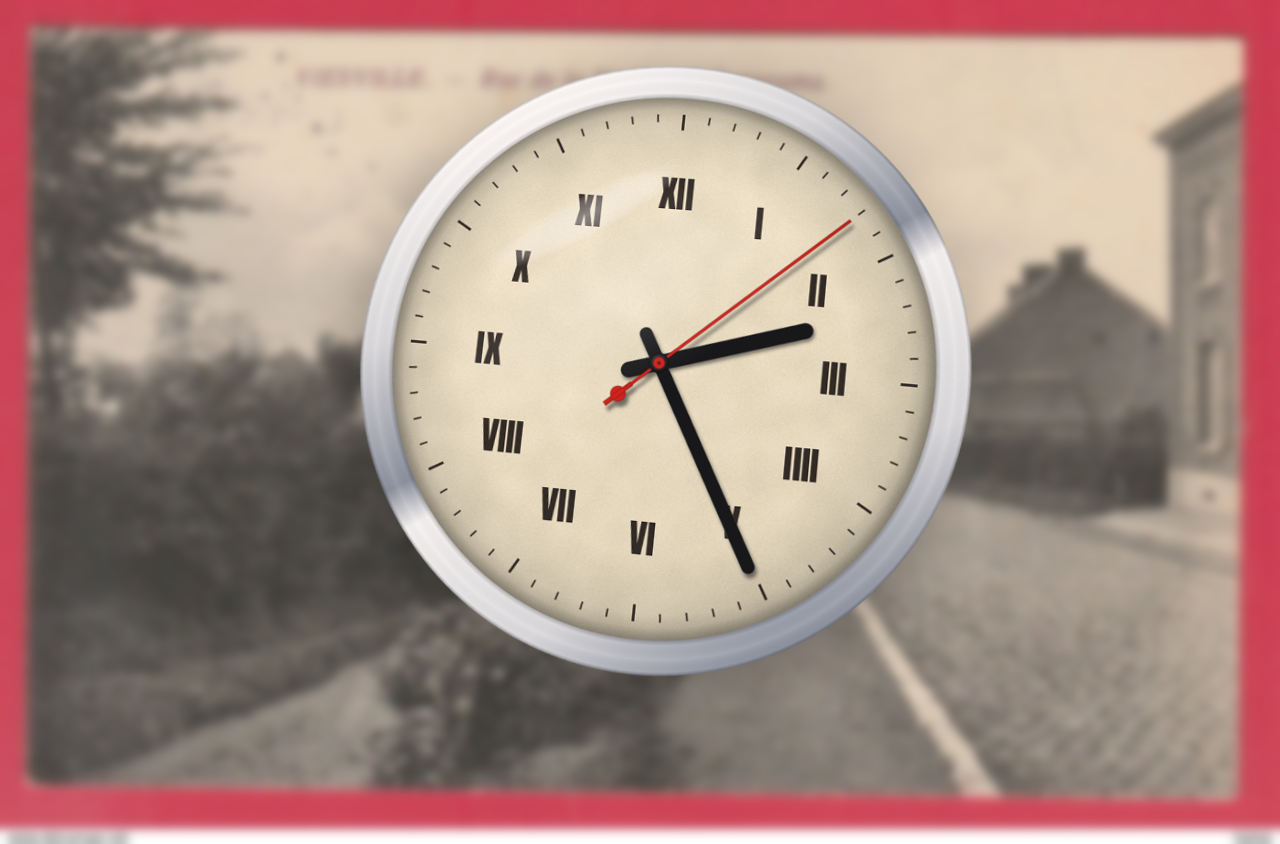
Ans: 2:25:08
